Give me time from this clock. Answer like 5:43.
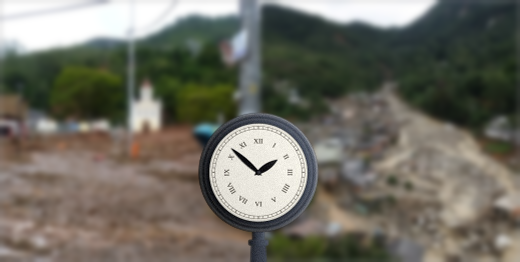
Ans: 1:52
